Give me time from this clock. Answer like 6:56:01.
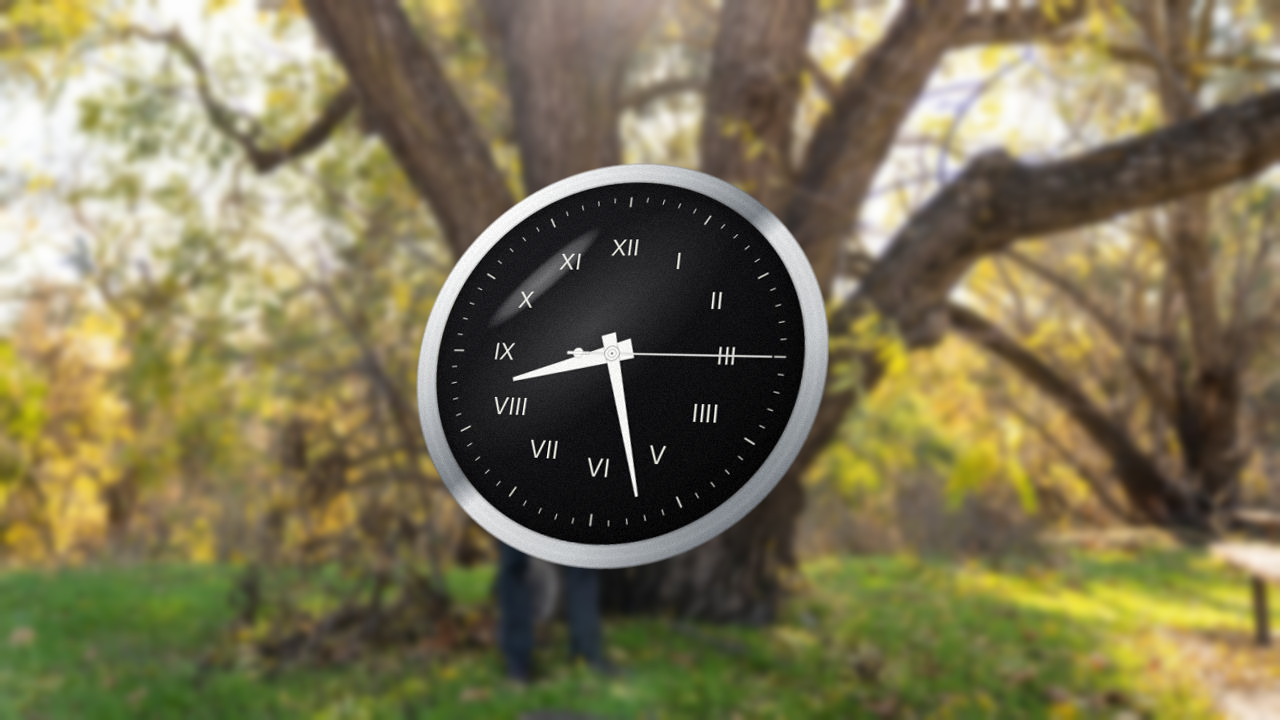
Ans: 8:27:15
